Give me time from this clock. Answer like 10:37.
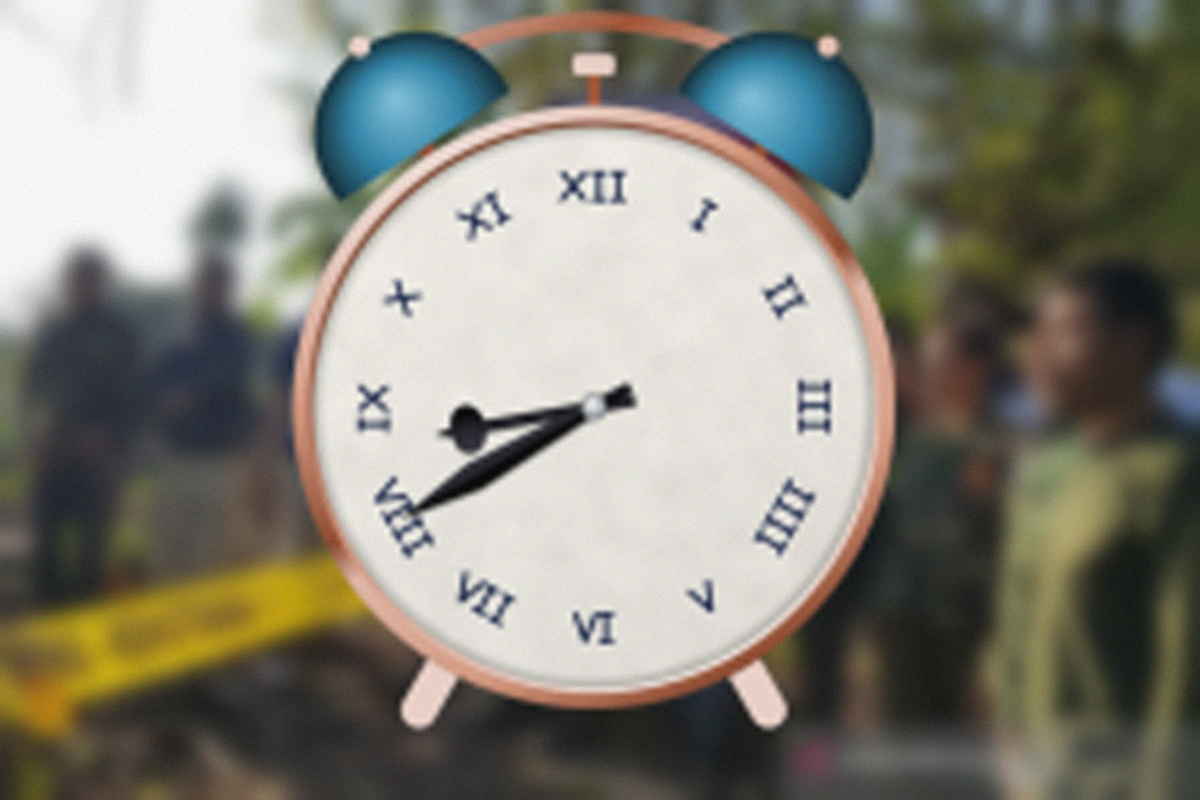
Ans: 8:40
